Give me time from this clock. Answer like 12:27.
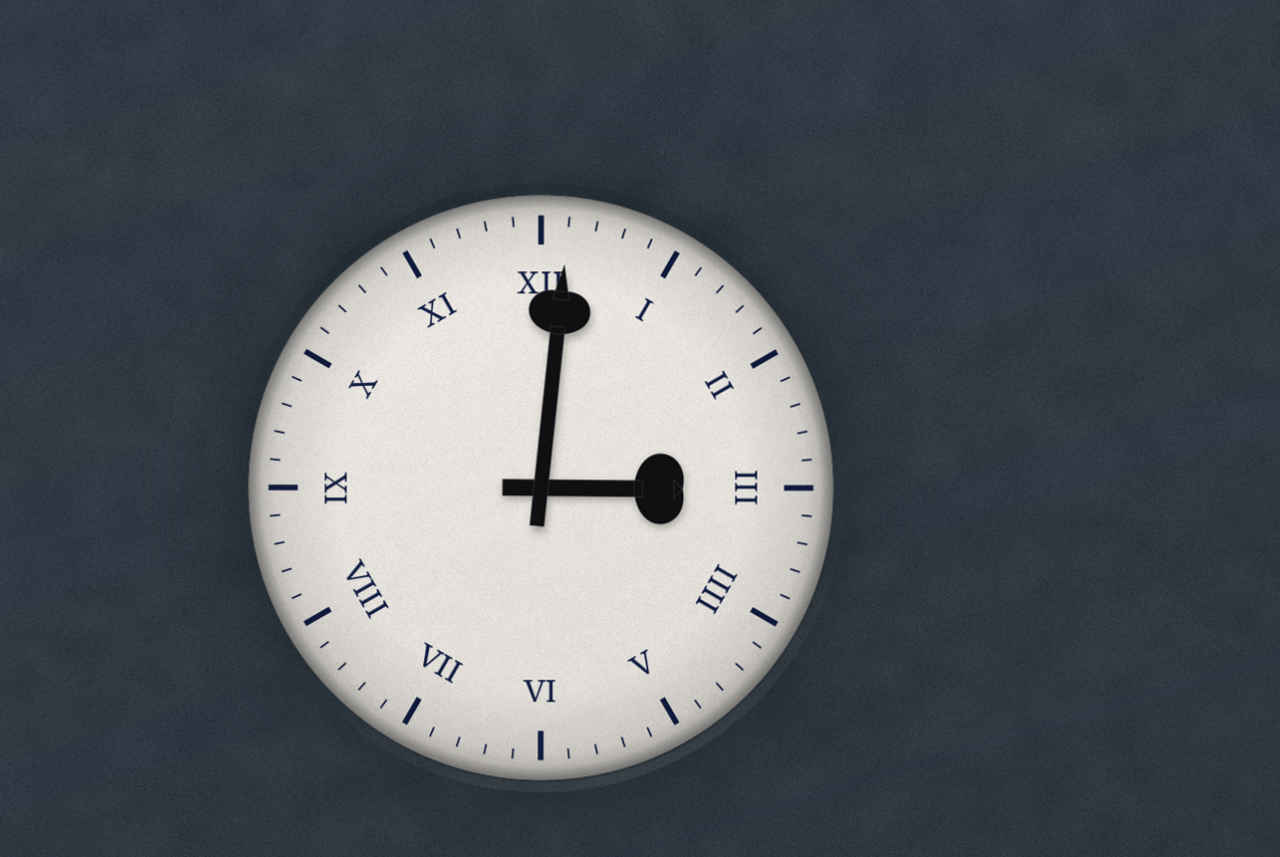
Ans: 3:01
